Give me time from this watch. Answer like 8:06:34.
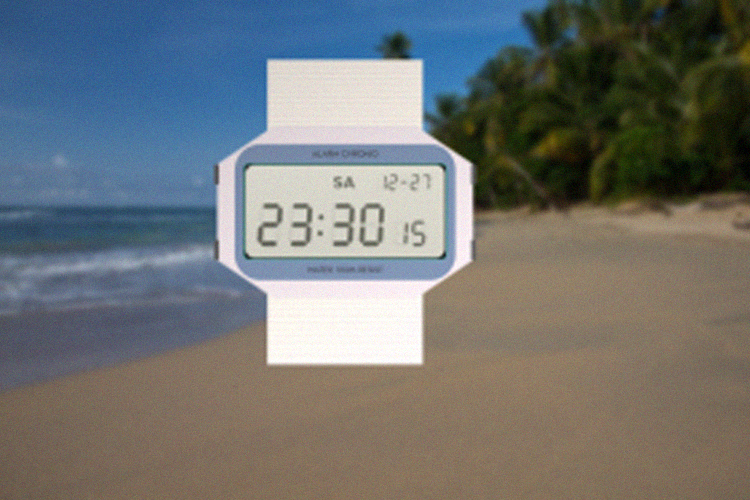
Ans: 23:30:15
